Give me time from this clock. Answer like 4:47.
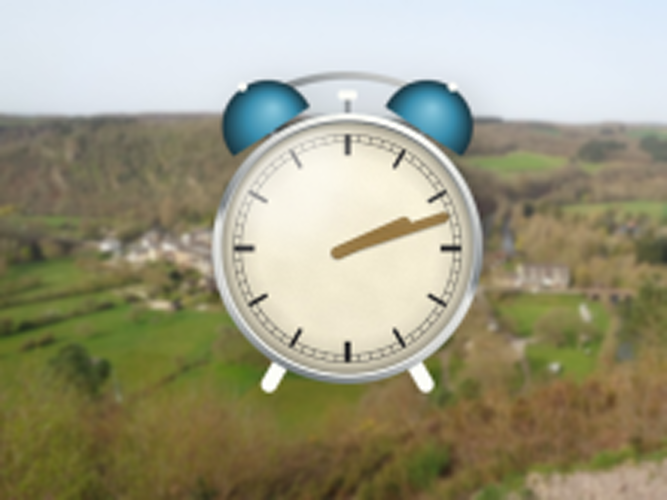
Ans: 2:12
